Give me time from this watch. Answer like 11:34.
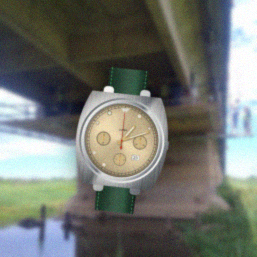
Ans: 1:11
